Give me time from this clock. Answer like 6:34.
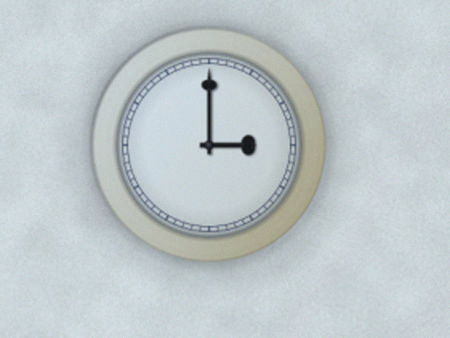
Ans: 3:00
